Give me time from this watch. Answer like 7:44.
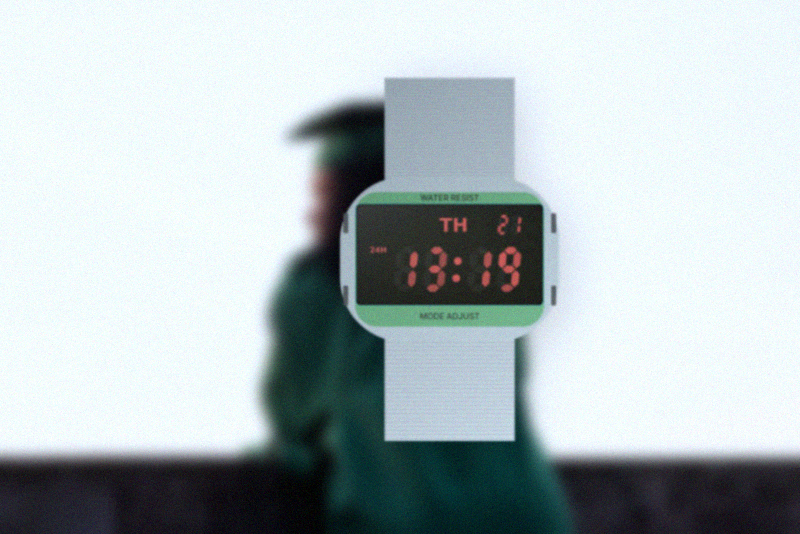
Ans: 13:19
